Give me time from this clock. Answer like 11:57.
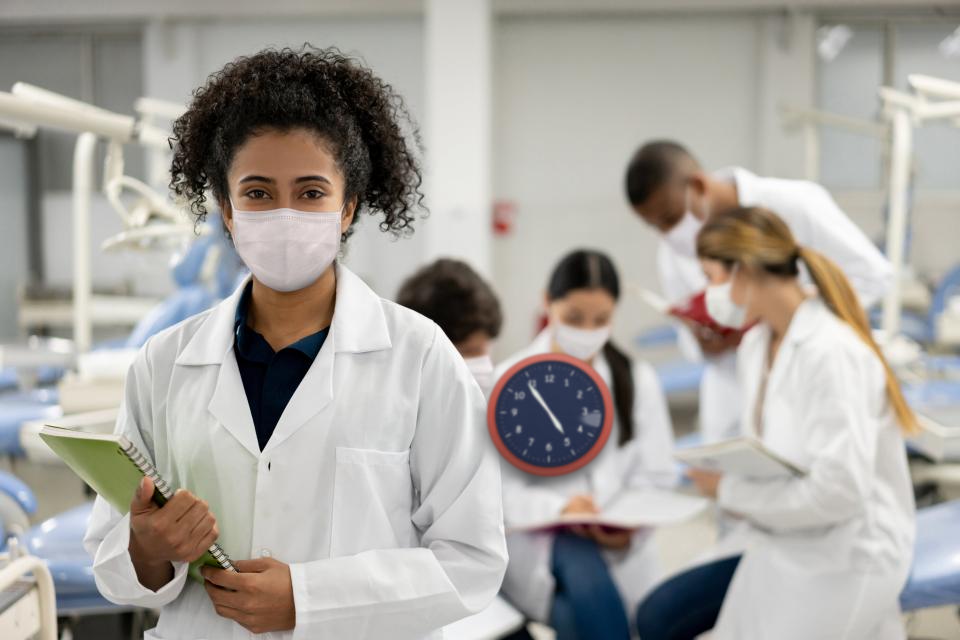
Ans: 4:54
